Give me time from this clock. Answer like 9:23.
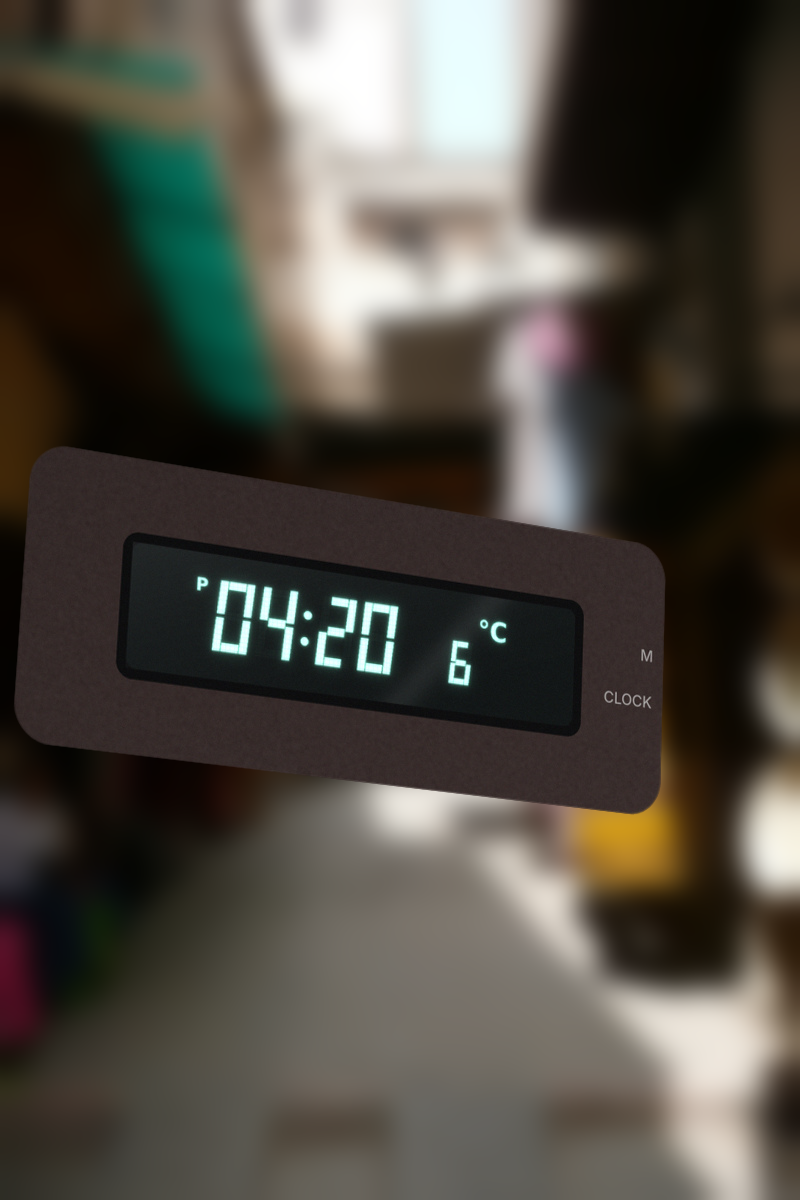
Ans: 4:20
